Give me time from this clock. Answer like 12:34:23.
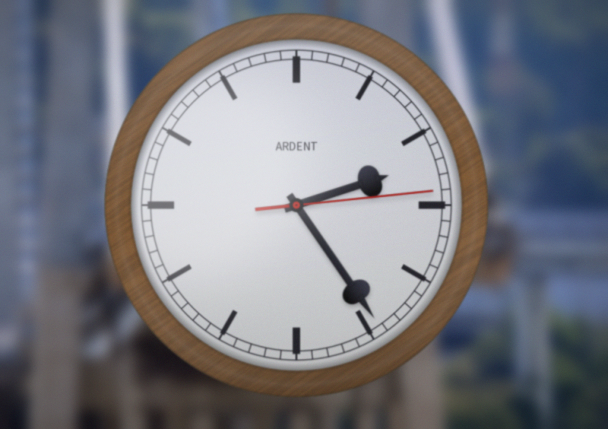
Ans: 2:24:14
